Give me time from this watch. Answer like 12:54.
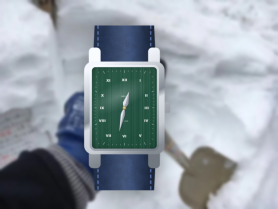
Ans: 12:32
